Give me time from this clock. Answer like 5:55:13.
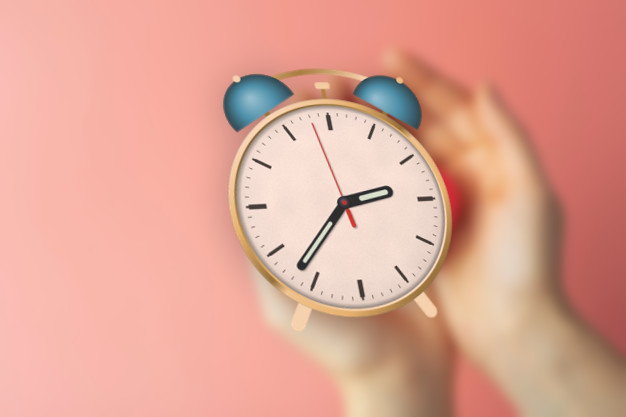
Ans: 2:36:58
